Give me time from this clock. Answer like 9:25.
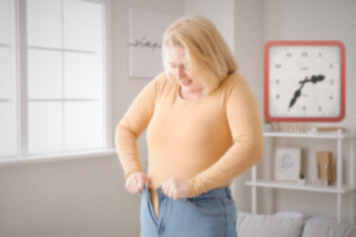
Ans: 2:35
